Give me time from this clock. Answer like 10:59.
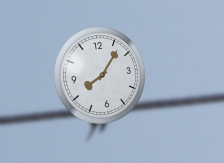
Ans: 8:07
